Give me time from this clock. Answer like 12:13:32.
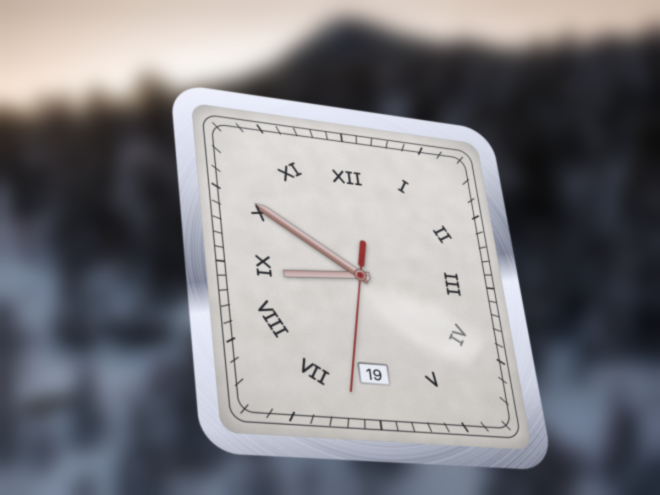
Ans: 8:50:32
